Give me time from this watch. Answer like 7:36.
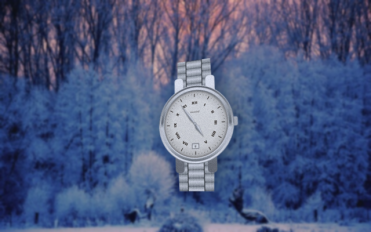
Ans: 4:54
